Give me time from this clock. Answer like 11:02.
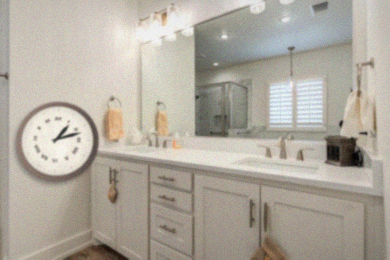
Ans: 1:12
